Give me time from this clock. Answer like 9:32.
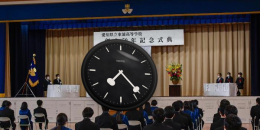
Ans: 7:23
